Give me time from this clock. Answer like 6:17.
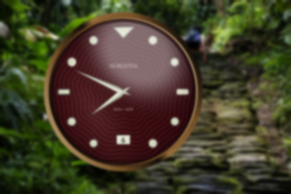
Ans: 7:49
